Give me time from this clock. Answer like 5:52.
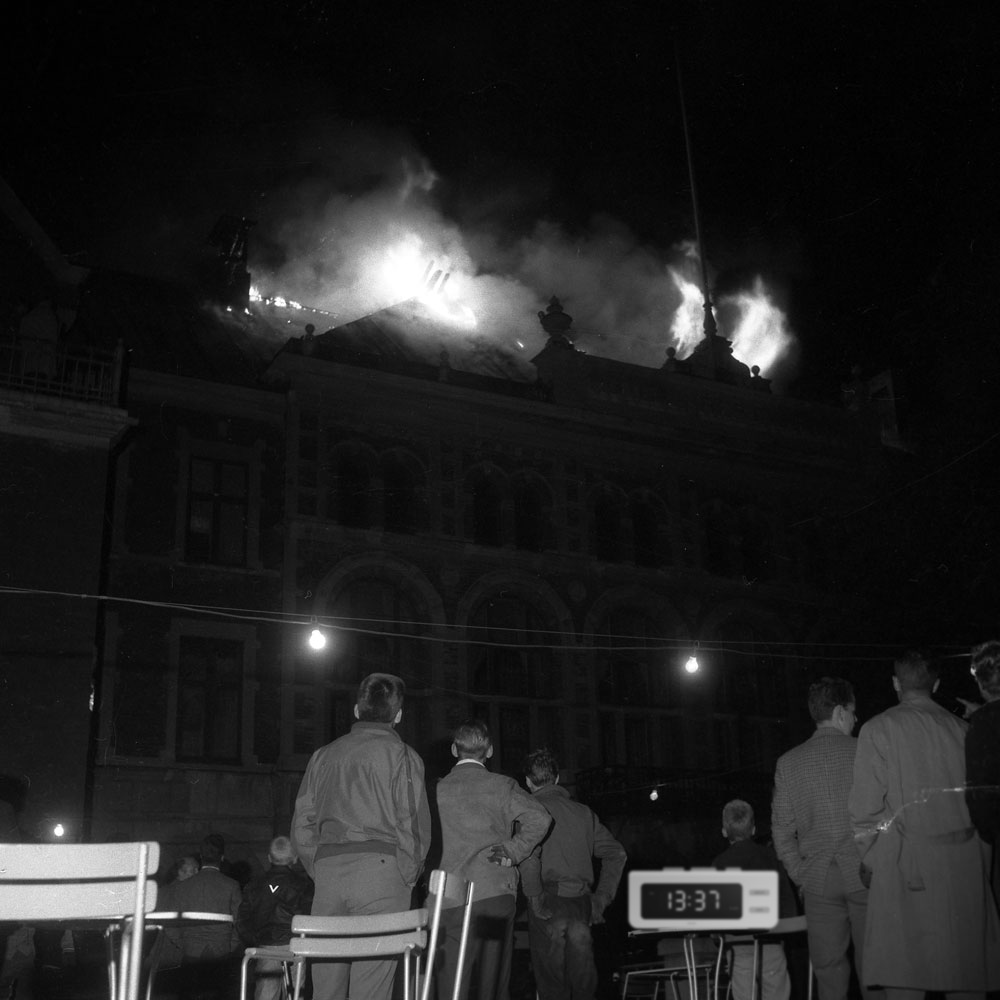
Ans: 13:37
